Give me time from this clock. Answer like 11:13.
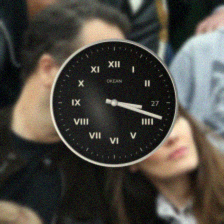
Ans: 3:18
